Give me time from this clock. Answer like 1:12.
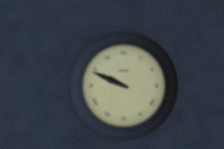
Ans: 9:49
